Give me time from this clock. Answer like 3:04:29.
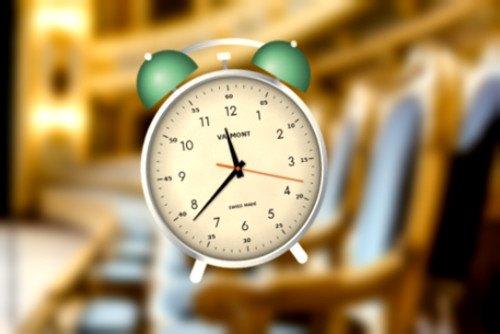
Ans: 11:38:18
